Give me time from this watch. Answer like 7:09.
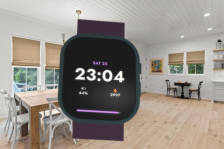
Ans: 23:04
